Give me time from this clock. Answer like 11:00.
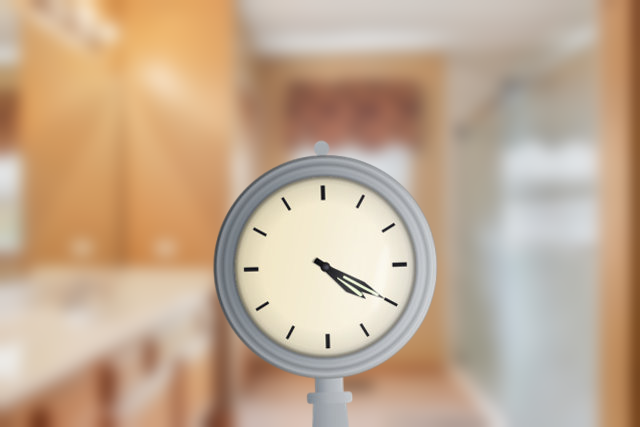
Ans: 4:20
